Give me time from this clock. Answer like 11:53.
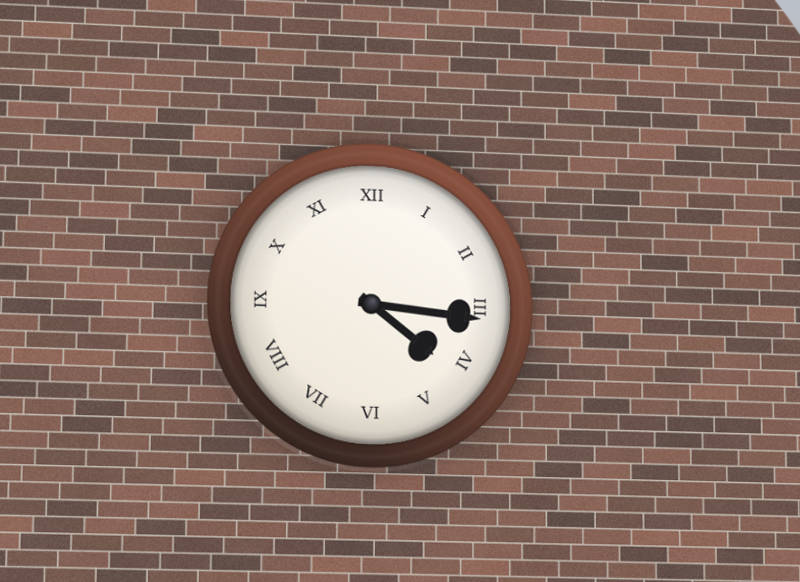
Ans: 4:16
